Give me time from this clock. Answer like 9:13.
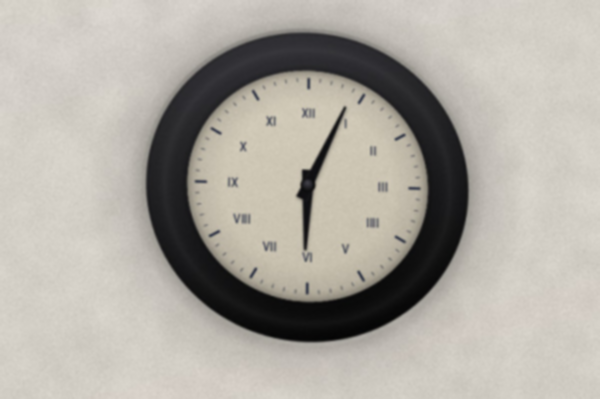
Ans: 6:04
